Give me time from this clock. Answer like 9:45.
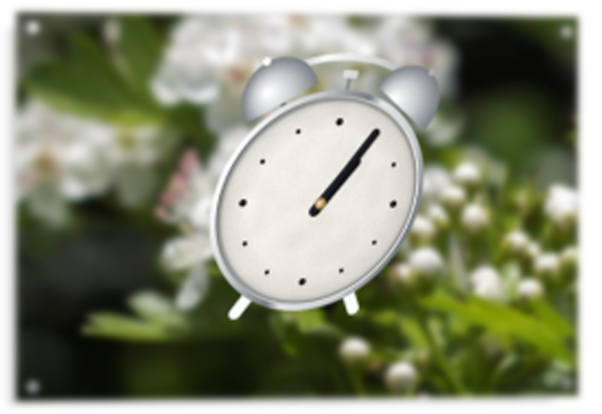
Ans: 1:05
